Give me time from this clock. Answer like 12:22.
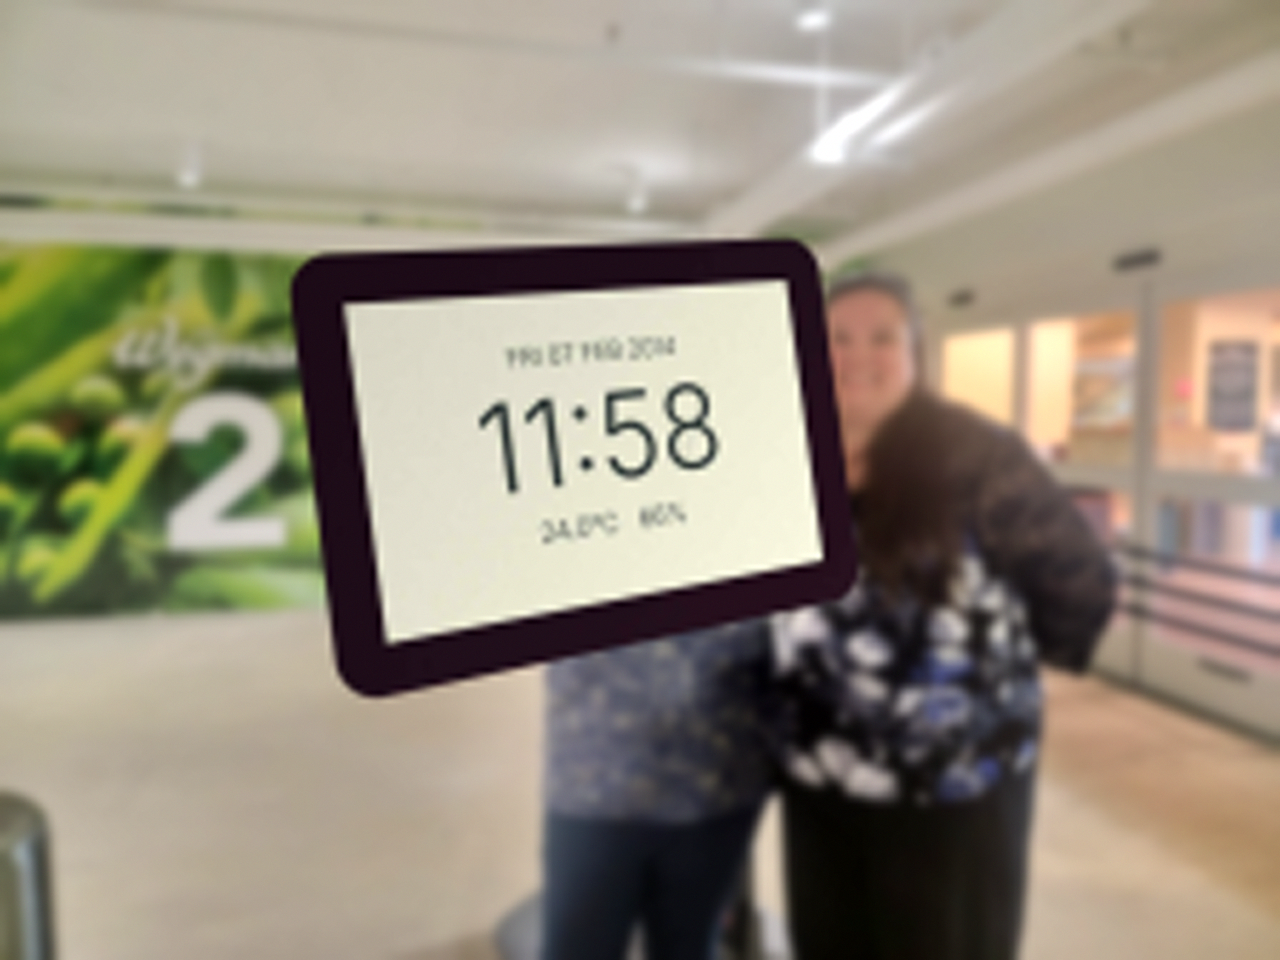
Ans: 11:58
